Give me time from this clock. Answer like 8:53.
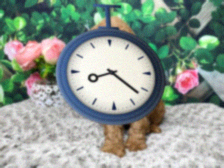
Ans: 8:22
